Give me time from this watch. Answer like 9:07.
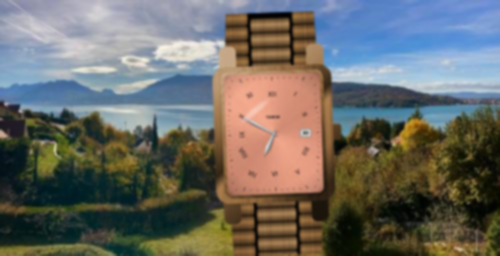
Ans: 6:50
